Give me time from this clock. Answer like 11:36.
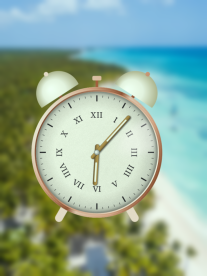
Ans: 6:07
